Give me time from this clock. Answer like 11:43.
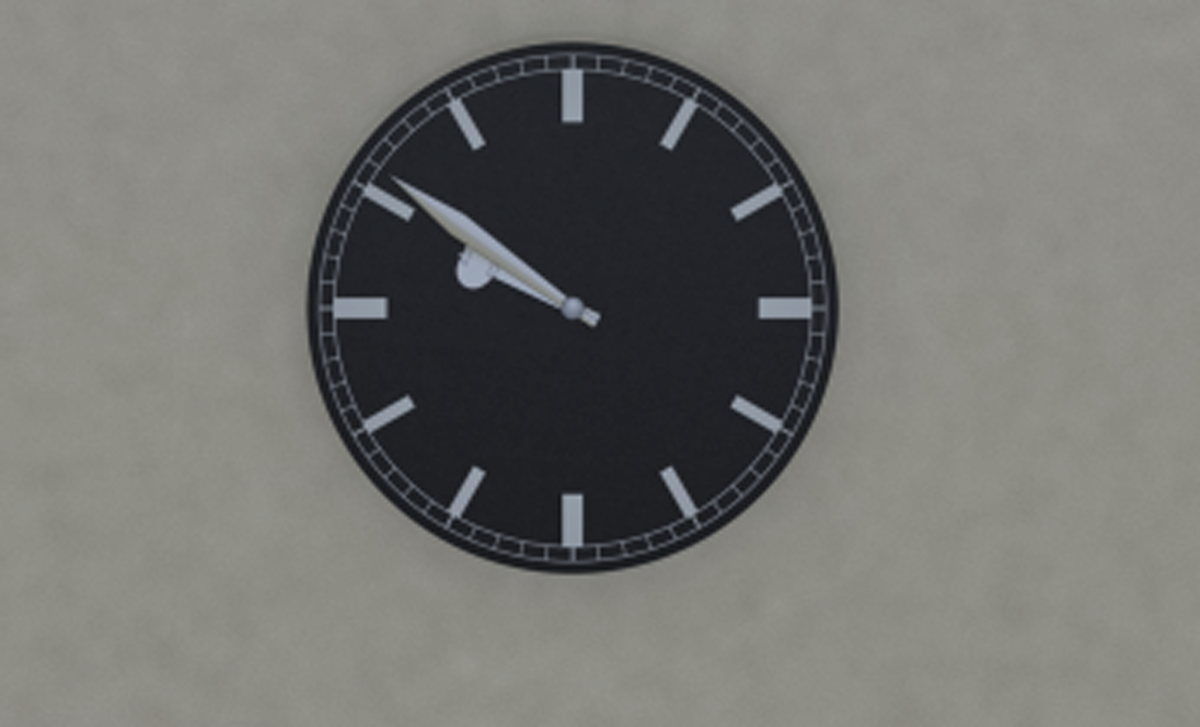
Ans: 9:51
